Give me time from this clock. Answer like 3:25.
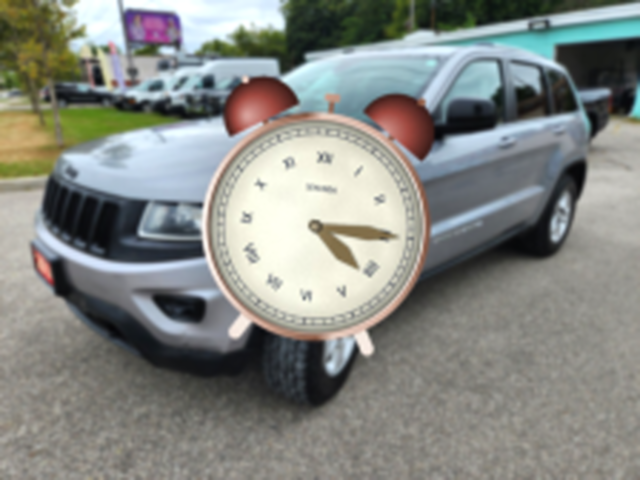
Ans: 4:15
